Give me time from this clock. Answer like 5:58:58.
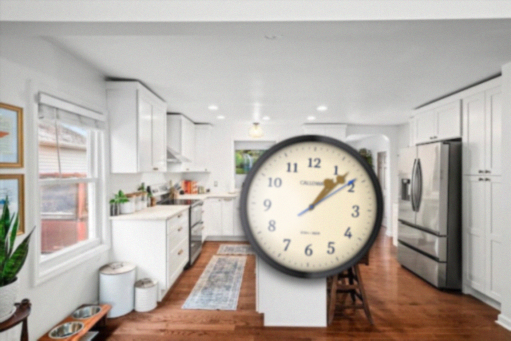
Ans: 1:07:09
